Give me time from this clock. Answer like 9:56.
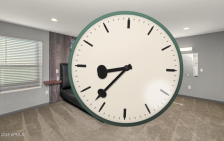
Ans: 8:37
